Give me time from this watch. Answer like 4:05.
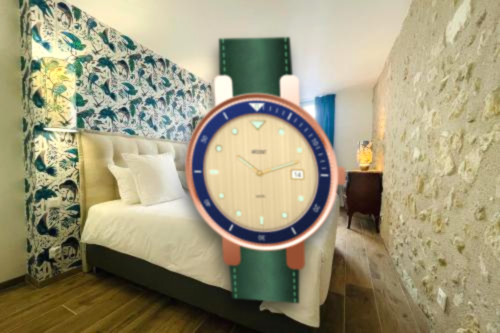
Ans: 10:12
